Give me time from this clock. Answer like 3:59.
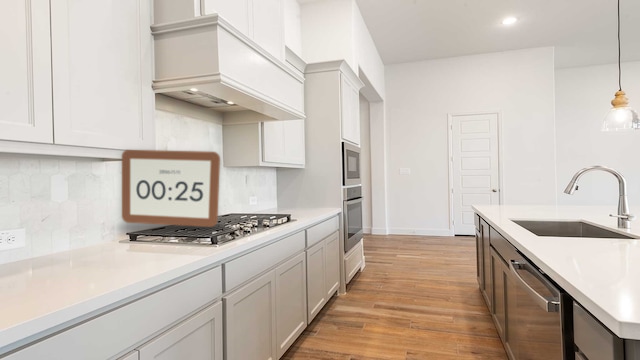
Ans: 0:25
